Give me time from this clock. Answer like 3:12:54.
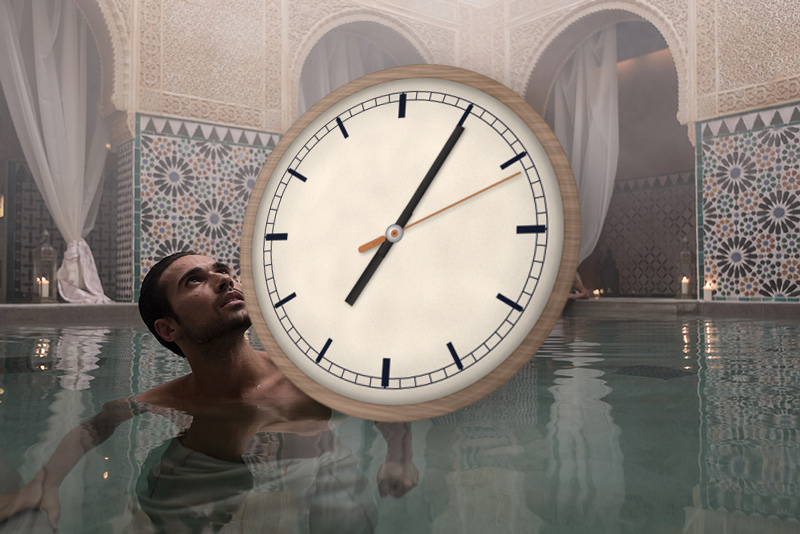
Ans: 7:05:11
